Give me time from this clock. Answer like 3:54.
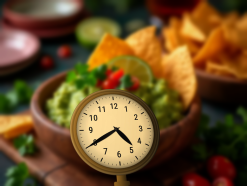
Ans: 4:40
